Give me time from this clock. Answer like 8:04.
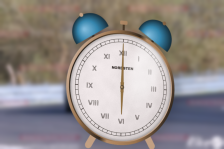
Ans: 6:00
